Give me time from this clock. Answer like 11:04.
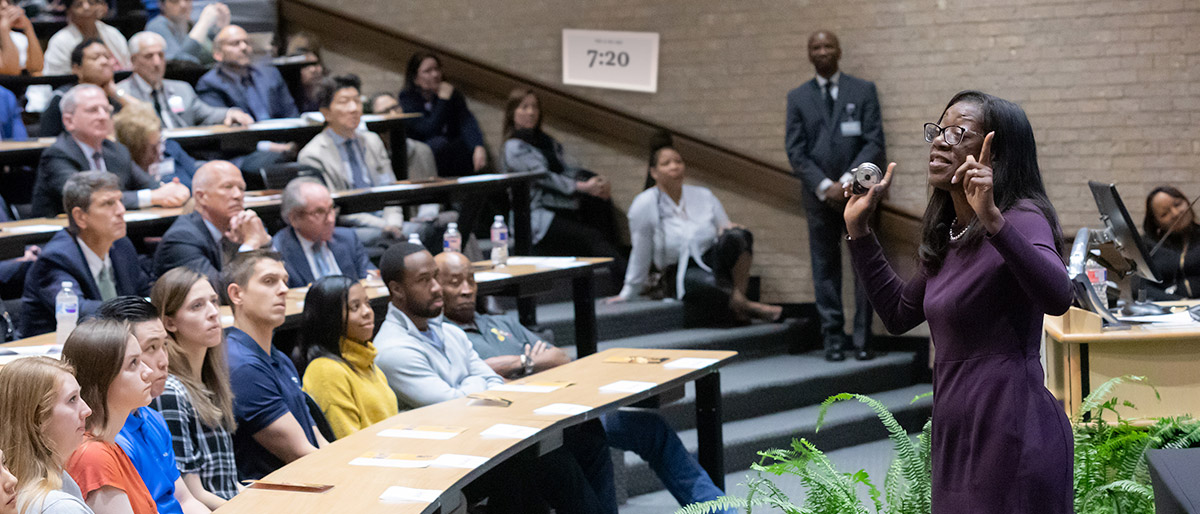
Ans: 7:20
